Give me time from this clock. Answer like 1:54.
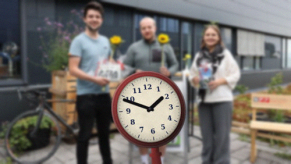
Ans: 1:49
